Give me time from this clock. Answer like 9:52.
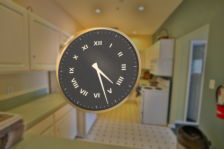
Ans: 4:27
